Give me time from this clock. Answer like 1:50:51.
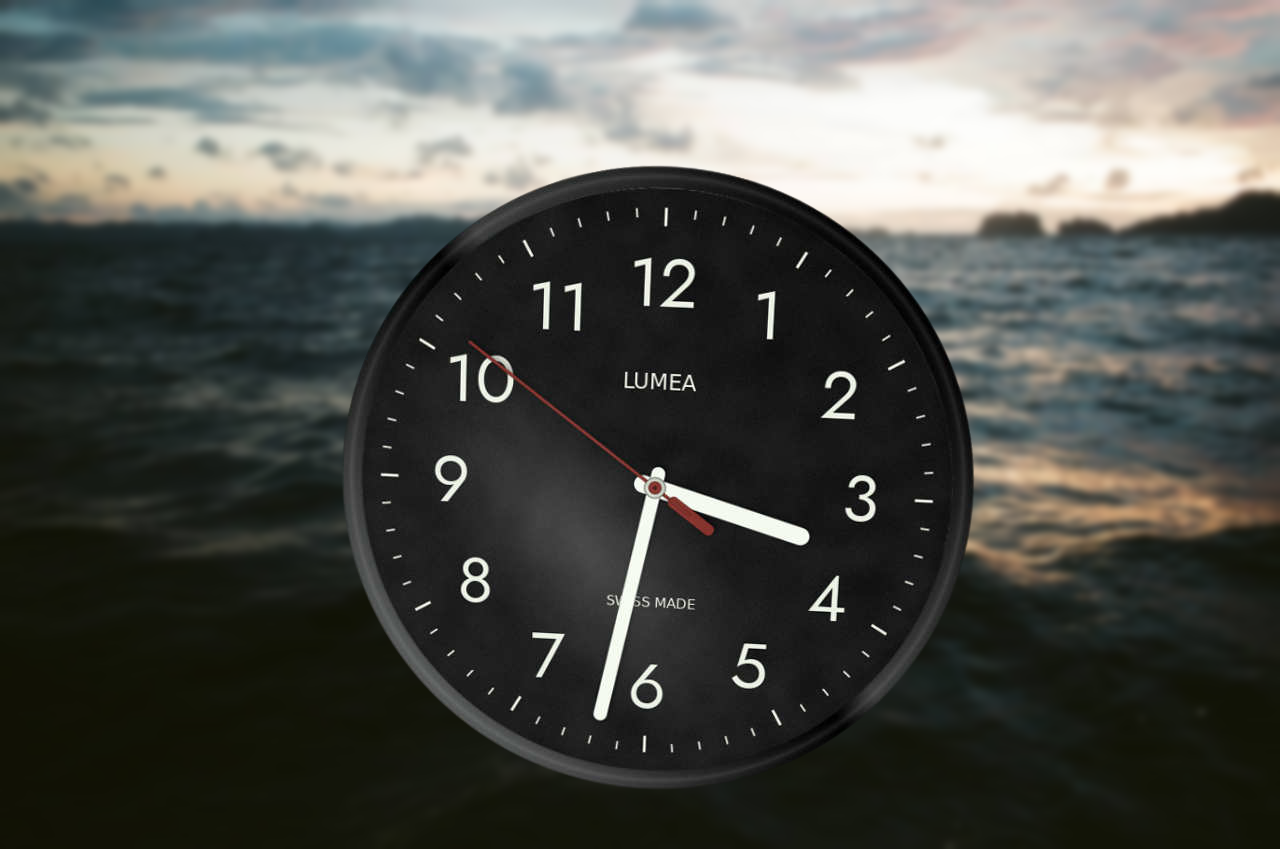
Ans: 3:31:51
